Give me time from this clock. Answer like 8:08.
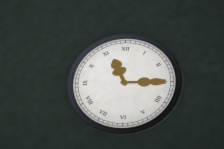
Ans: 11:15
